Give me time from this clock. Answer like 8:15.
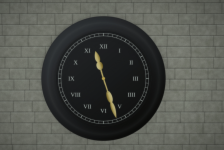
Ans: 11:27
